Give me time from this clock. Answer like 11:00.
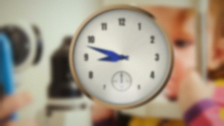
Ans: 8:48
